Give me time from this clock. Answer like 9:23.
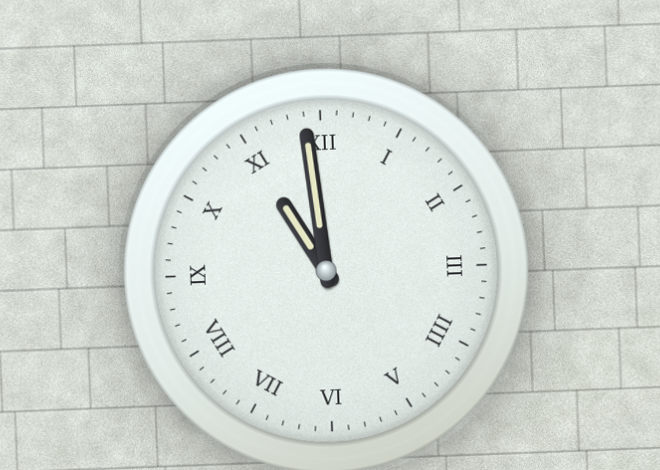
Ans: 10:59
